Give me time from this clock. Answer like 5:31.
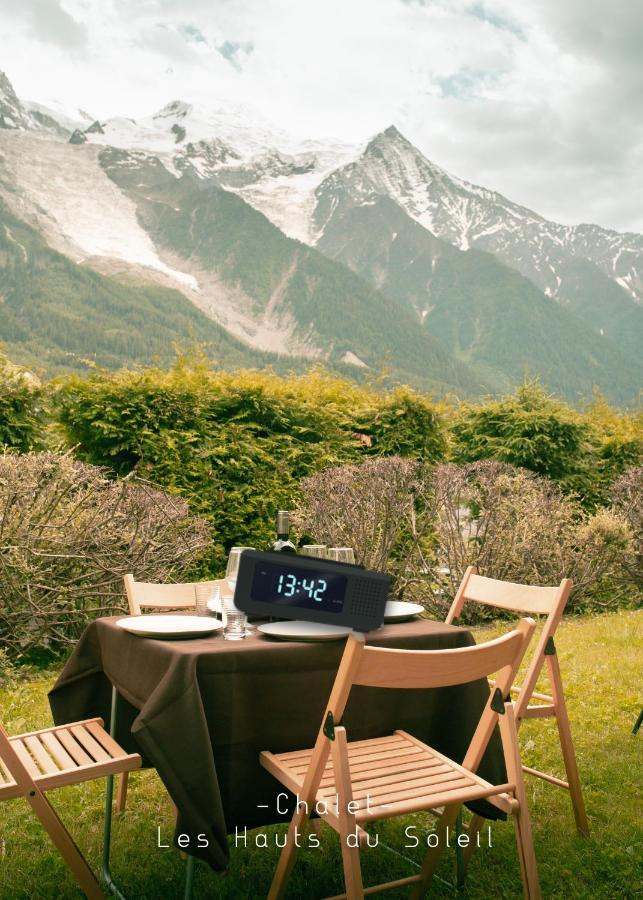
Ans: 13:42
